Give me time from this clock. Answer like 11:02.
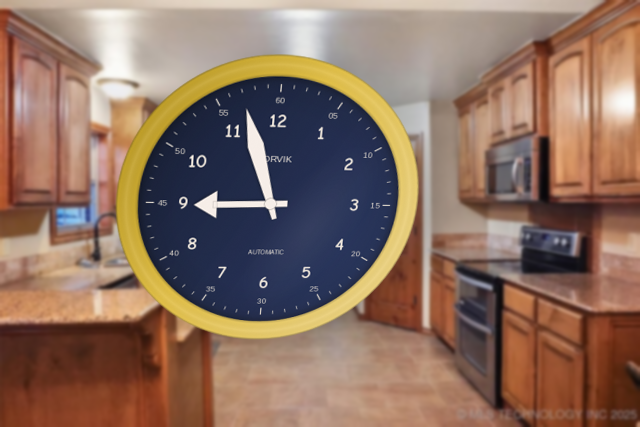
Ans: 8:57
